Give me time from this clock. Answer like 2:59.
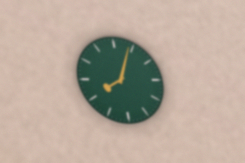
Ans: 8:04
